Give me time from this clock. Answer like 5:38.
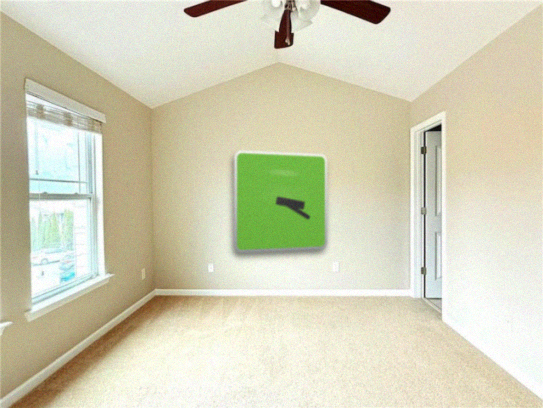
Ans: 3:20
